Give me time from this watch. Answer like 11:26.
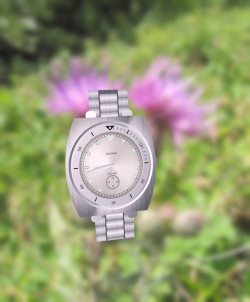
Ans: 8:43
